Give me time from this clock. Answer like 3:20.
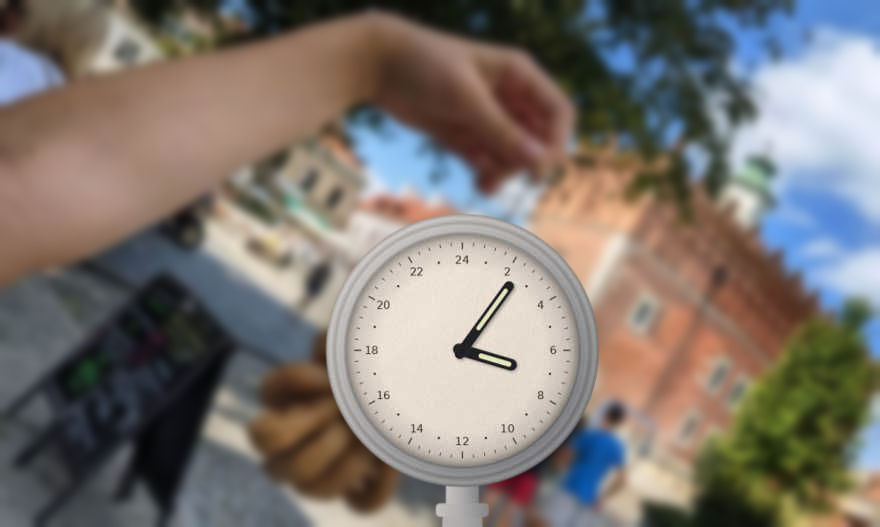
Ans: 7:06
